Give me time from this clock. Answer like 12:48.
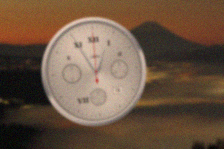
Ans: 12:55
